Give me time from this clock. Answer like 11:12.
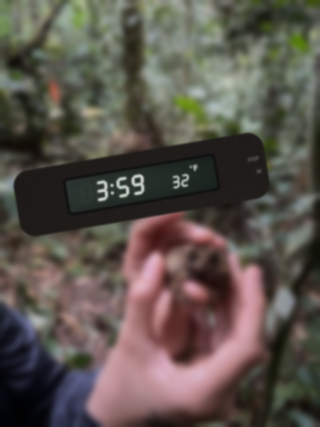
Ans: 3:59
